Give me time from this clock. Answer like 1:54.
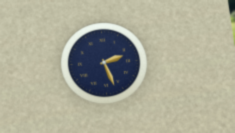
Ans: 2:27
